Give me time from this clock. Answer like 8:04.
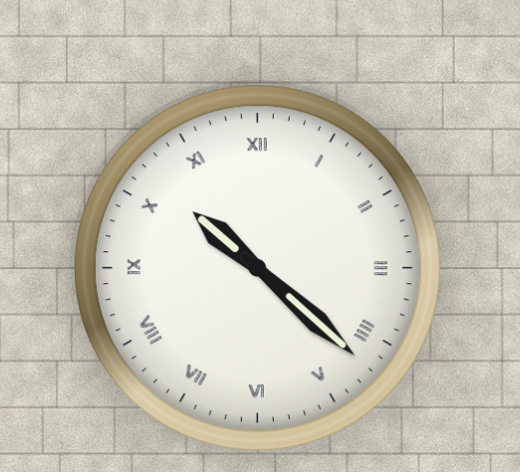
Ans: 10:22
